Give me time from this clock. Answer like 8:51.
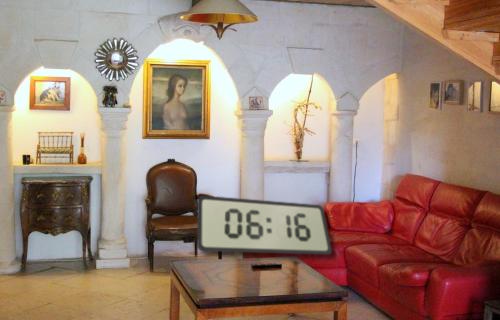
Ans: 6:16
